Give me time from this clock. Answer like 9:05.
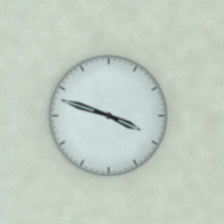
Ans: 3:48
